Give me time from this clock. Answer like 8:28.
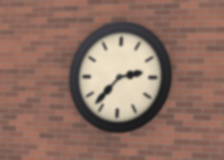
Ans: 2:37
